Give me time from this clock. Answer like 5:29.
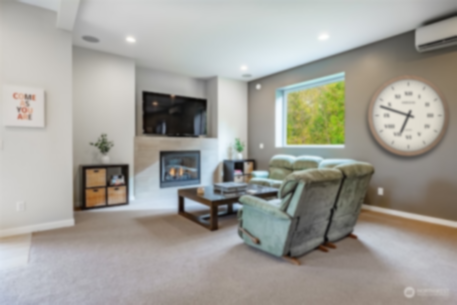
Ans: 6:48
